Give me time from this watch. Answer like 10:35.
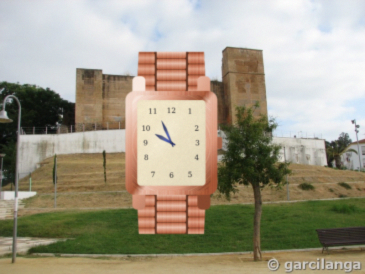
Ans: 9:56
